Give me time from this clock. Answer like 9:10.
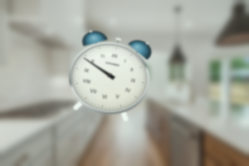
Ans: 9:49
